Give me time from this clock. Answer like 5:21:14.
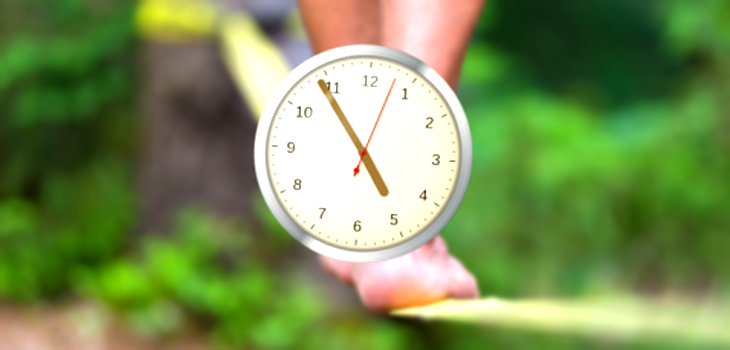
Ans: 4:54:03
